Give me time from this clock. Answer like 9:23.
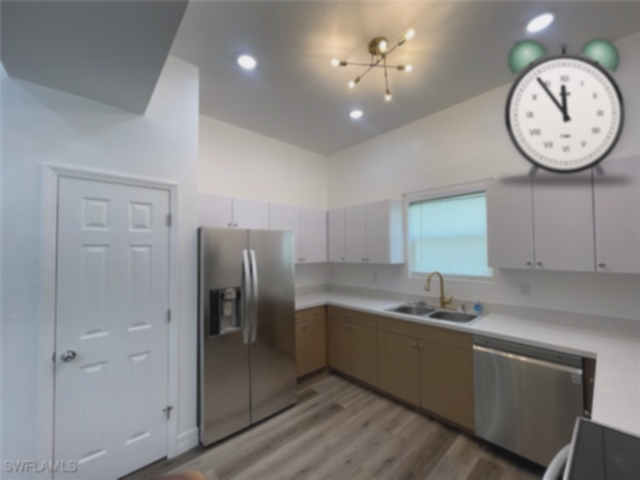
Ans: 11:54
